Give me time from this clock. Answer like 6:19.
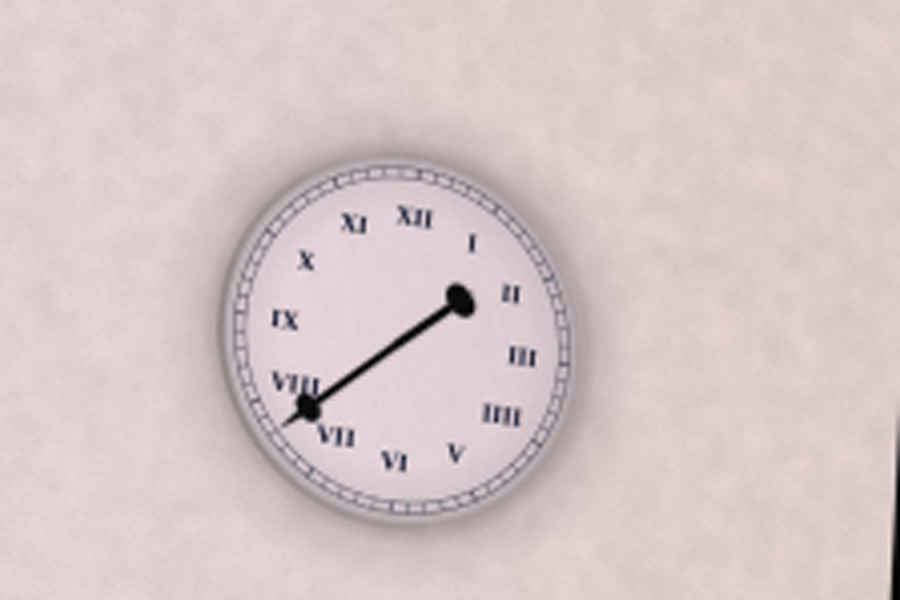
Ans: 1:38
